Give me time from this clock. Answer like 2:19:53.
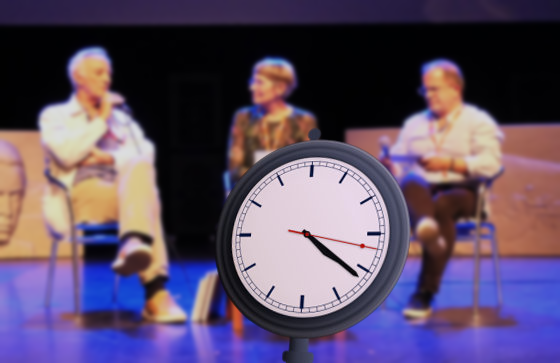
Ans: 4:21:17
